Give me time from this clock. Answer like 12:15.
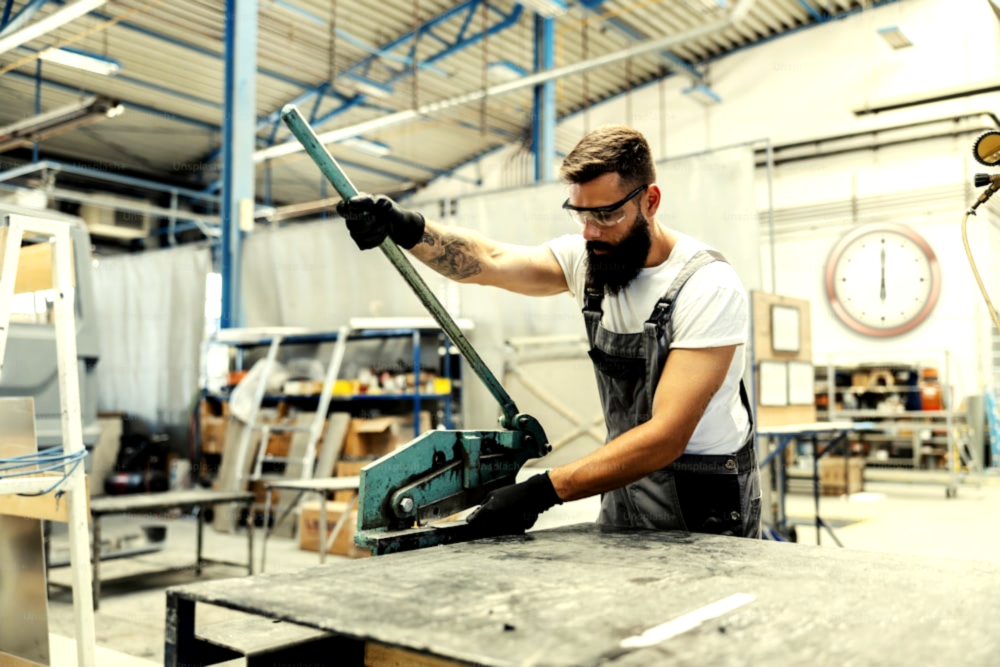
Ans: 6:00
